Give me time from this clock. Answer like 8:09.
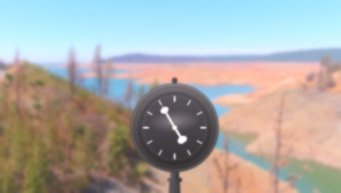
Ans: 4:55
